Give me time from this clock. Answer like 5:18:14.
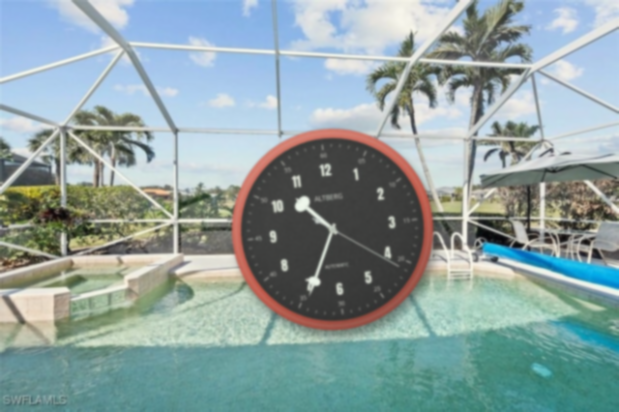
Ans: 10:34:21
